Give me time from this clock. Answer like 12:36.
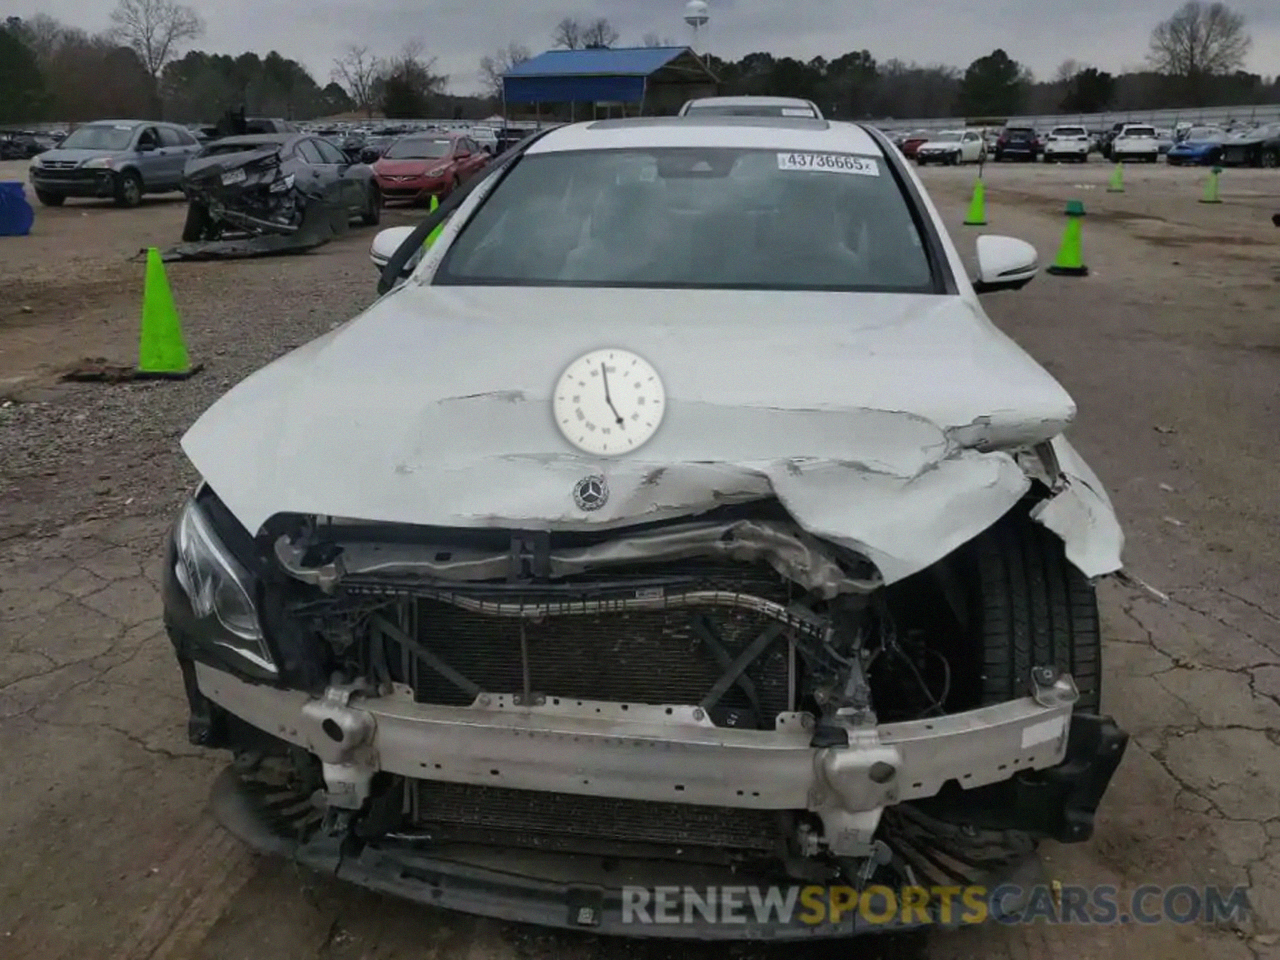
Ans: 4:58
